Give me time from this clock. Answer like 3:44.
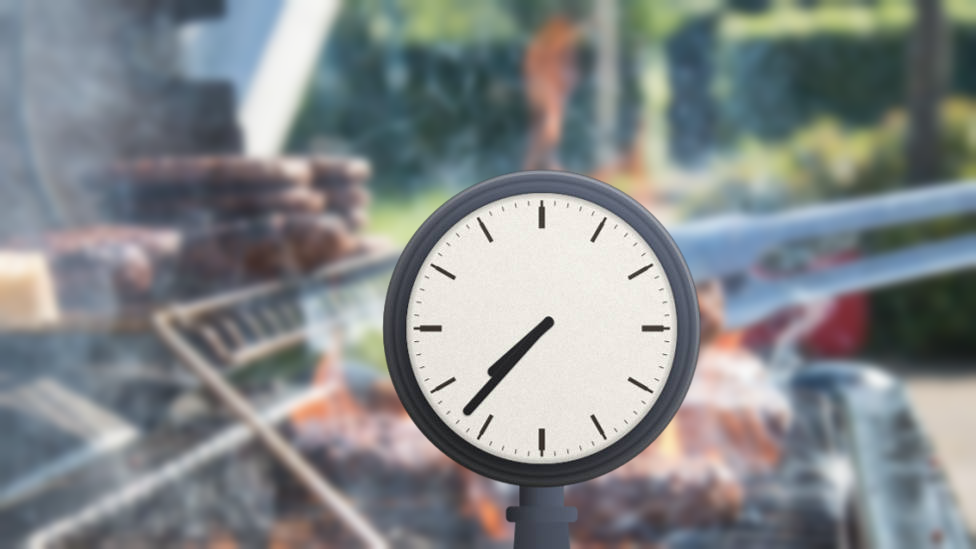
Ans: 7:37
